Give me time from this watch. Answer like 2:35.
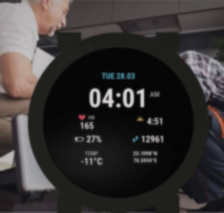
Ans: 4:01
